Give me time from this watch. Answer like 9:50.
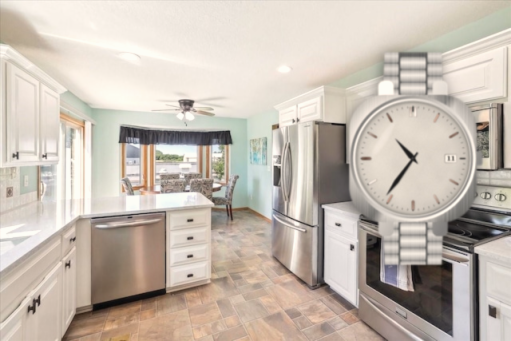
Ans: 10:36
